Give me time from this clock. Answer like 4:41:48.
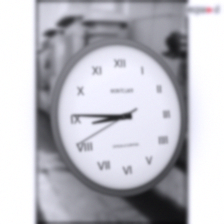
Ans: 8:45:41
